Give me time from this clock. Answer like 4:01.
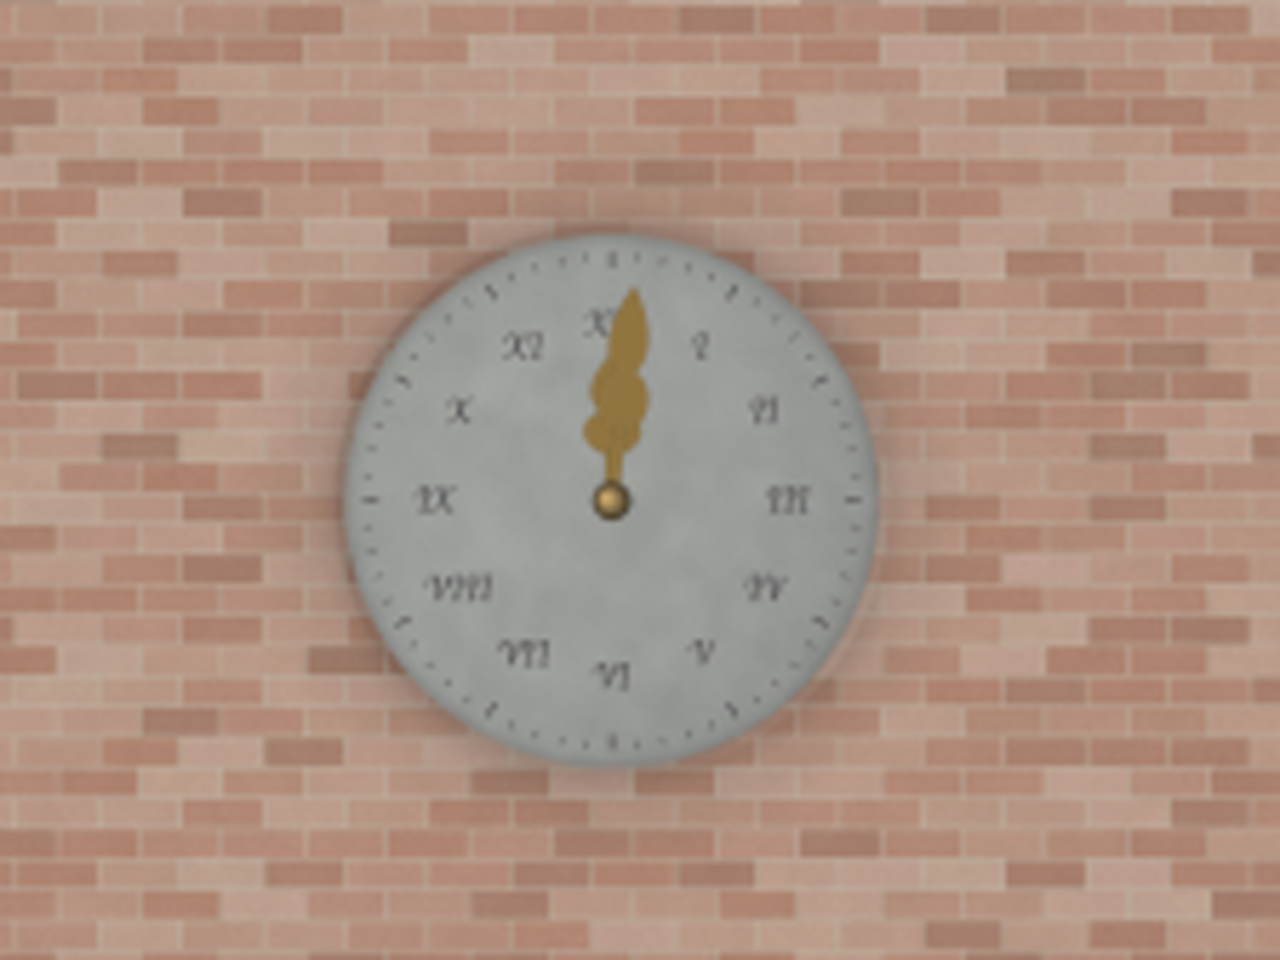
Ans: 12:01
